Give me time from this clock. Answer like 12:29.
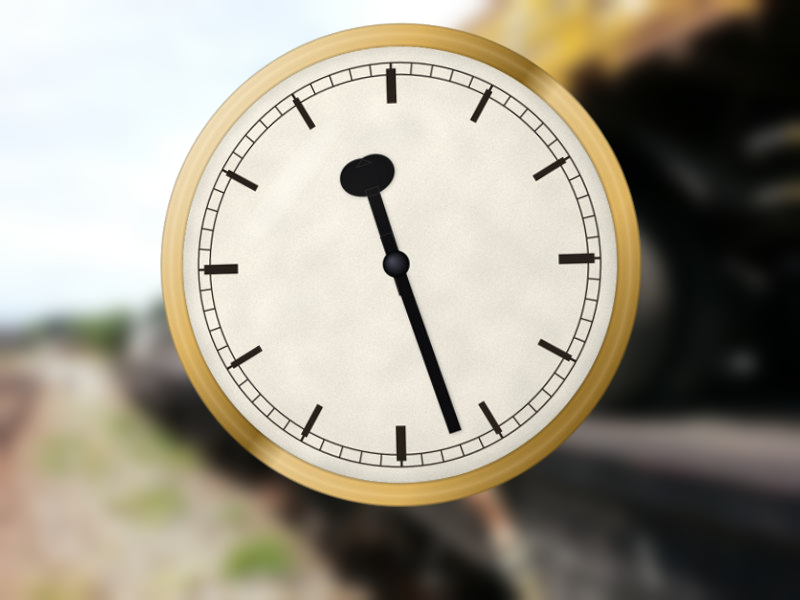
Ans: 11:27
